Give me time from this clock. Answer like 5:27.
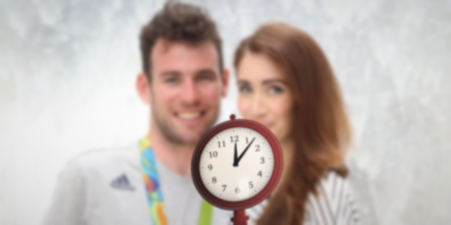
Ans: 12:07
